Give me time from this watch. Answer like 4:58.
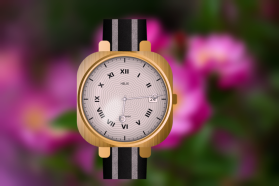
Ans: 6:14
